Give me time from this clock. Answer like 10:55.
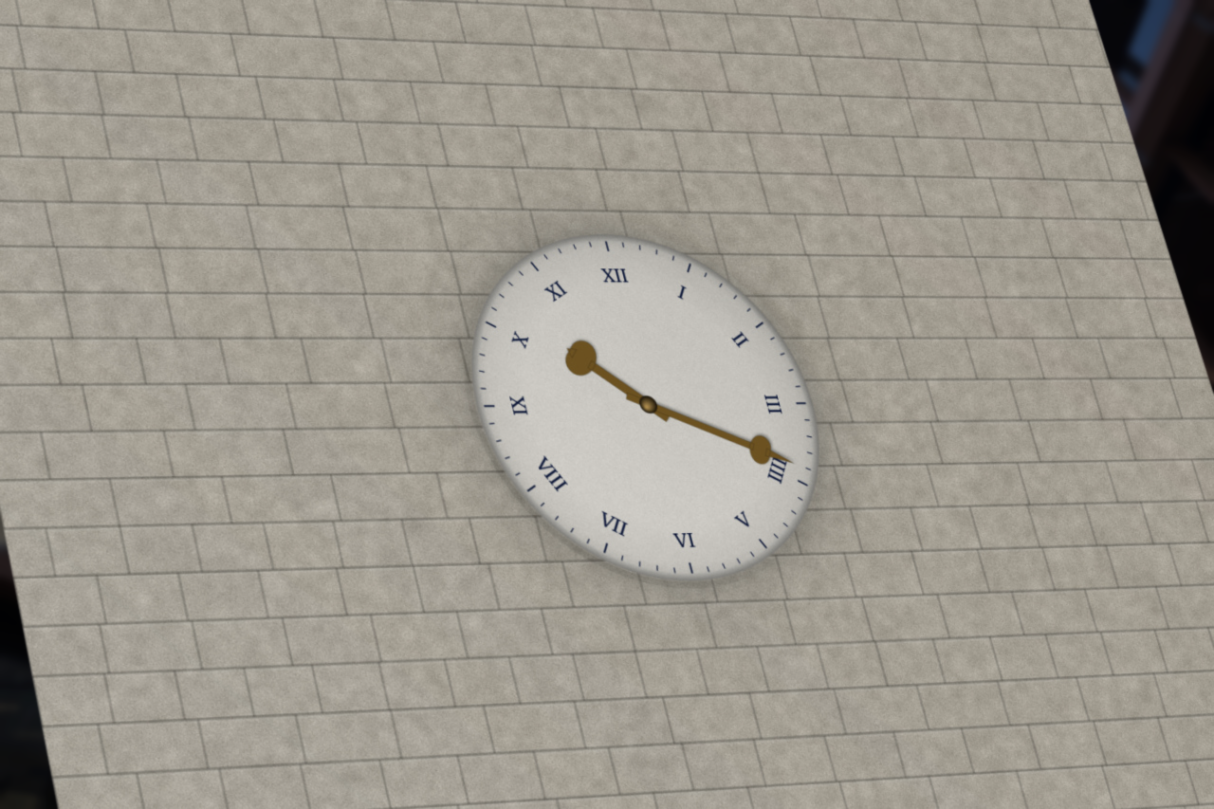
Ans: 10:19
